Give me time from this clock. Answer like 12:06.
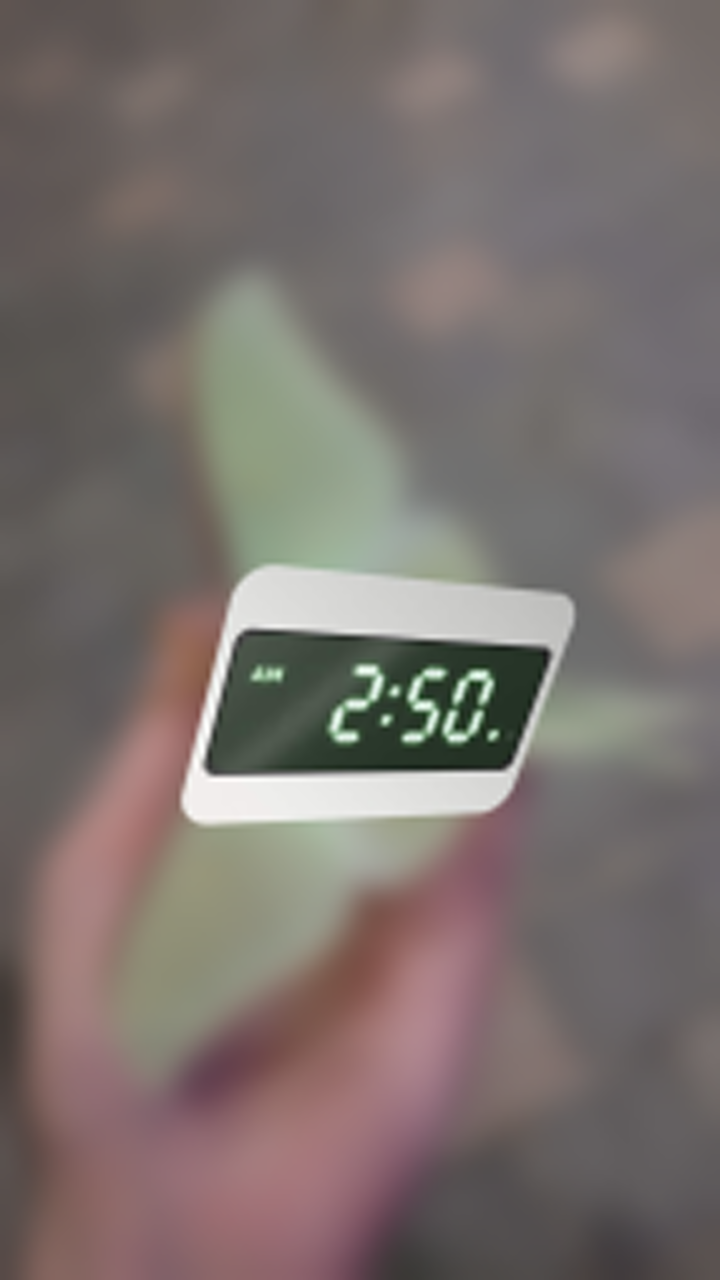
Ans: 2:50
